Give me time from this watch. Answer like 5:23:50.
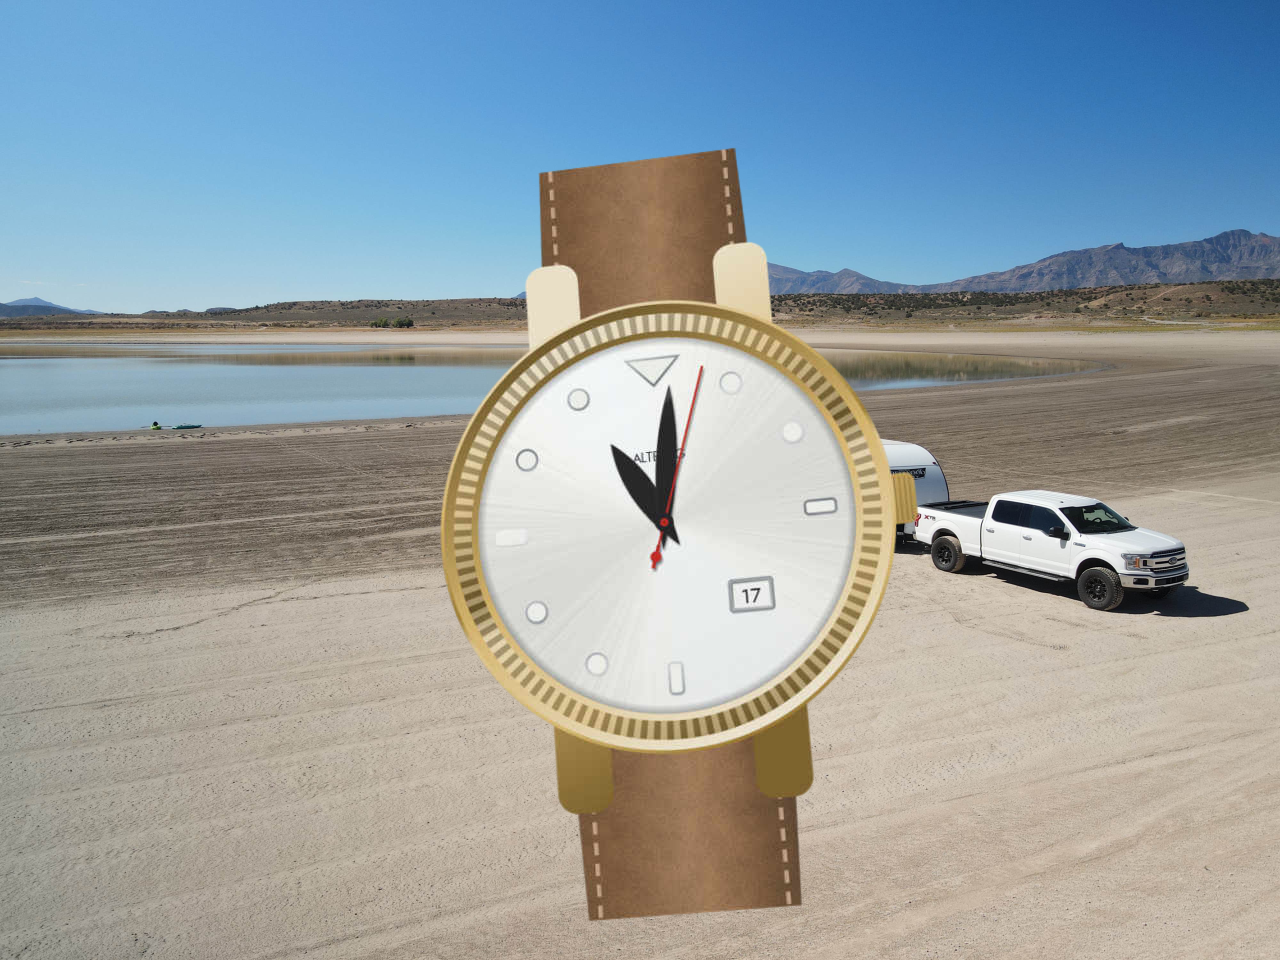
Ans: 11:01:03
